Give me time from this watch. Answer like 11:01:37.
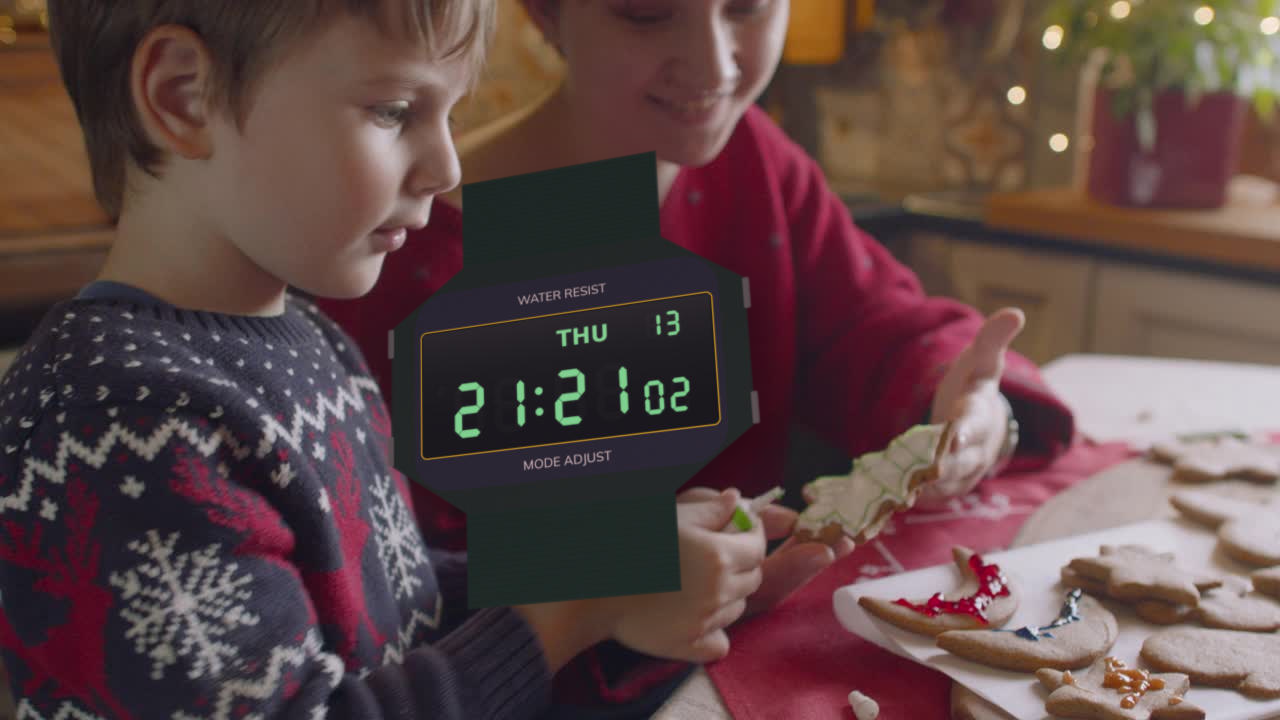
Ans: 21:21:02
